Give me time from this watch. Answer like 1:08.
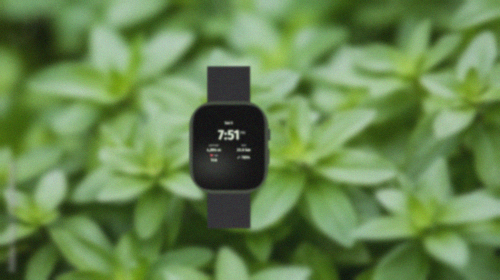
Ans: 7:51
